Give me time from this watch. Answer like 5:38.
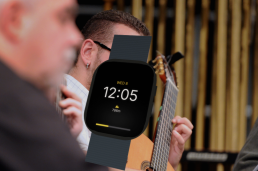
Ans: 12:05
